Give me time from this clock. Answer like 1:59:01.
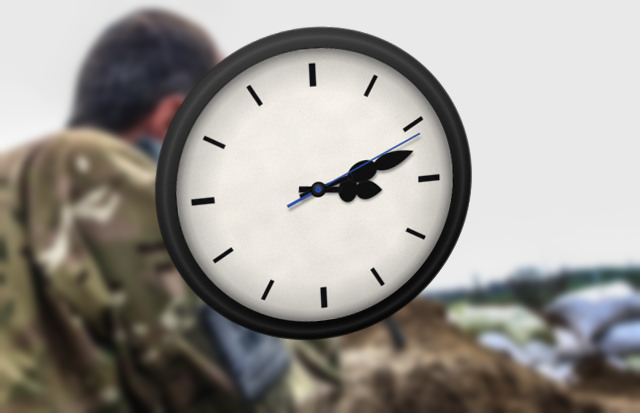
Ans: 3:12:11
